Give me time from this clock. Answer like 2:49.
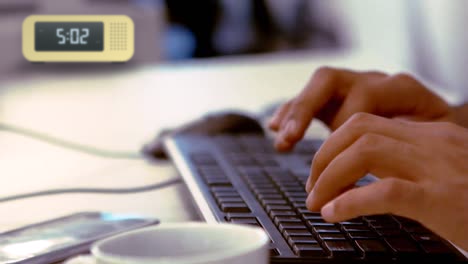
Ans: 5:02
